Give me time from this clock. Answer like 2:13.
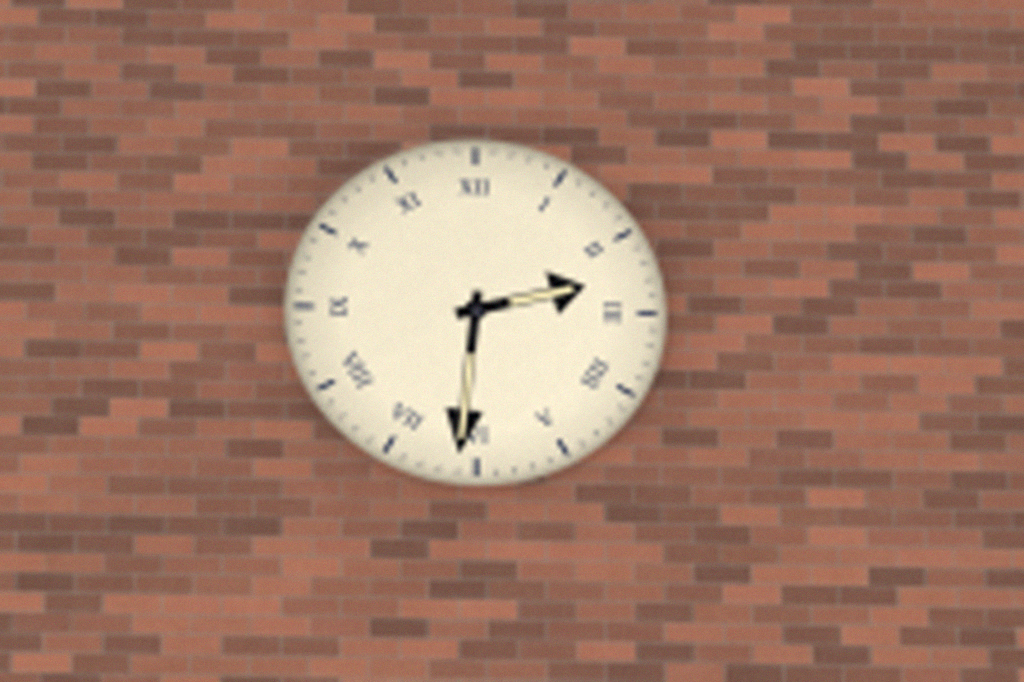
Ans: 2:31
